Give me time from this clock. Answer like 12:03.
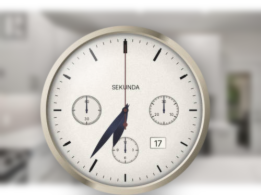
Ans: 6:36
